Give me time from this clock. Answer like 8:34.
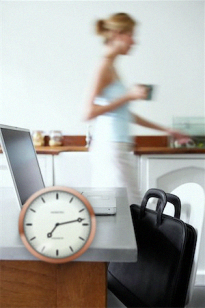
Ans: 7:13
